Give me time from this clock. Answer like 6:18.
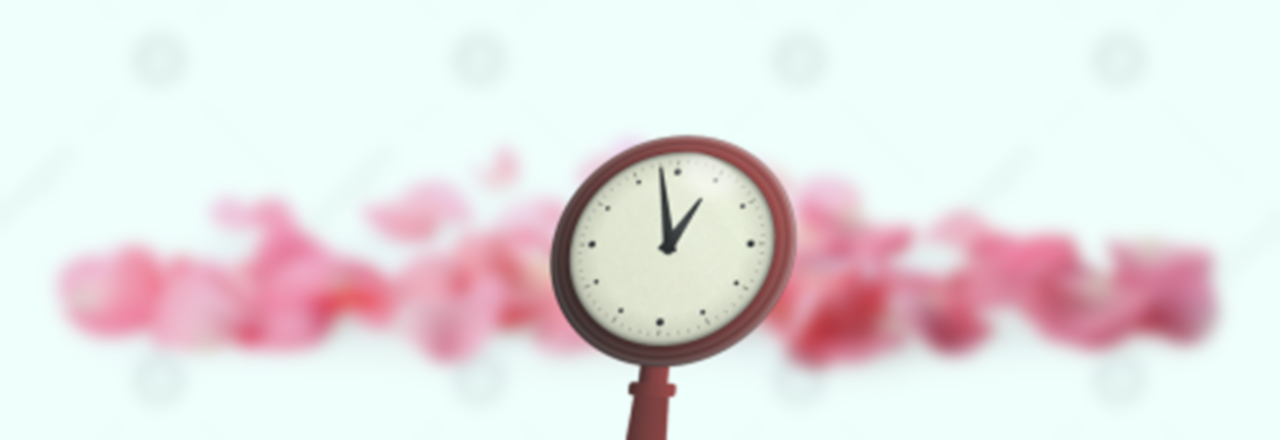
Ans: 12:58
